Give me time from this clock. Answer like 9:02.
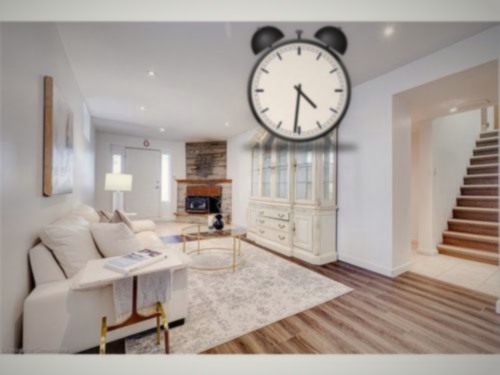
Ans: 4:31
